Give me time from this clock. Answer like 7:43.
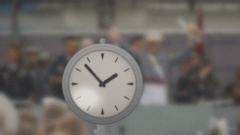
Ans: 1:53
